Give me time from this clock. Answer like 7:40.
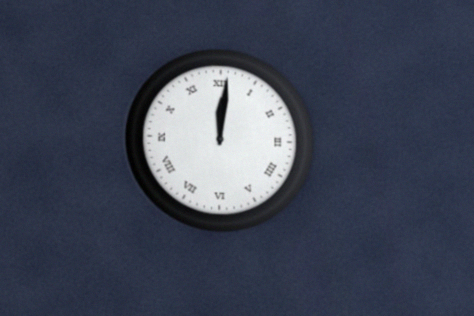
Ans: 12:01
